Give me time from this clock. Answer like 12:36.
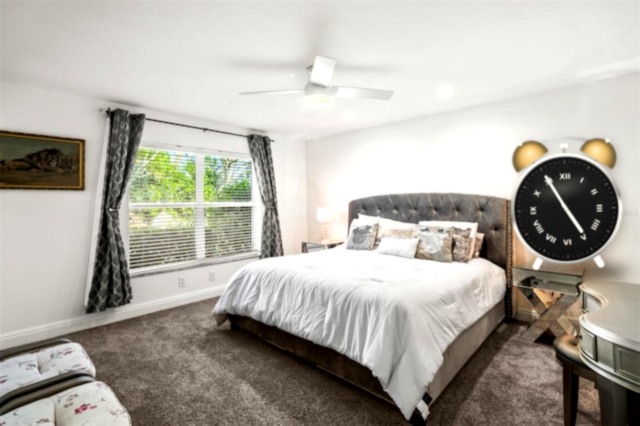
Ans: 4:55
